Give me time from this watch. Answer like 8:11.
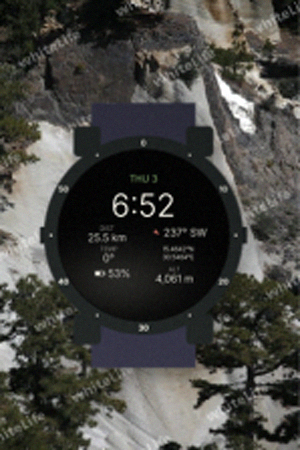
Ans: 6:52
